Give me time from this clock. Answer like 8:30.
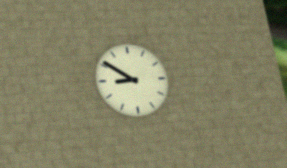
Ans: 8:51
